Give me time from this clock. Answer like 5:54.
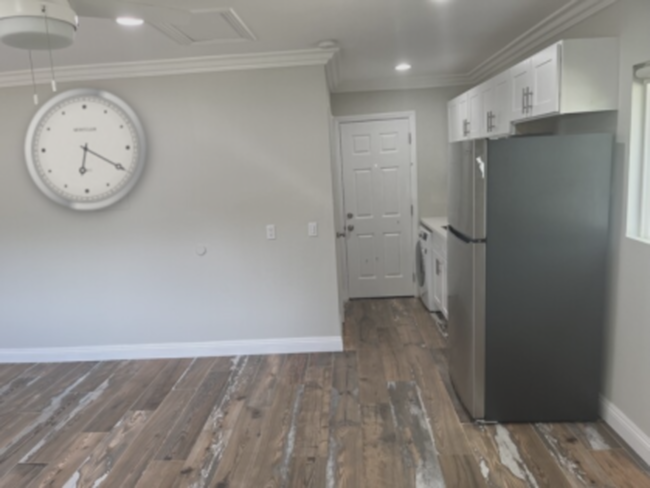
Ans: 6:20
